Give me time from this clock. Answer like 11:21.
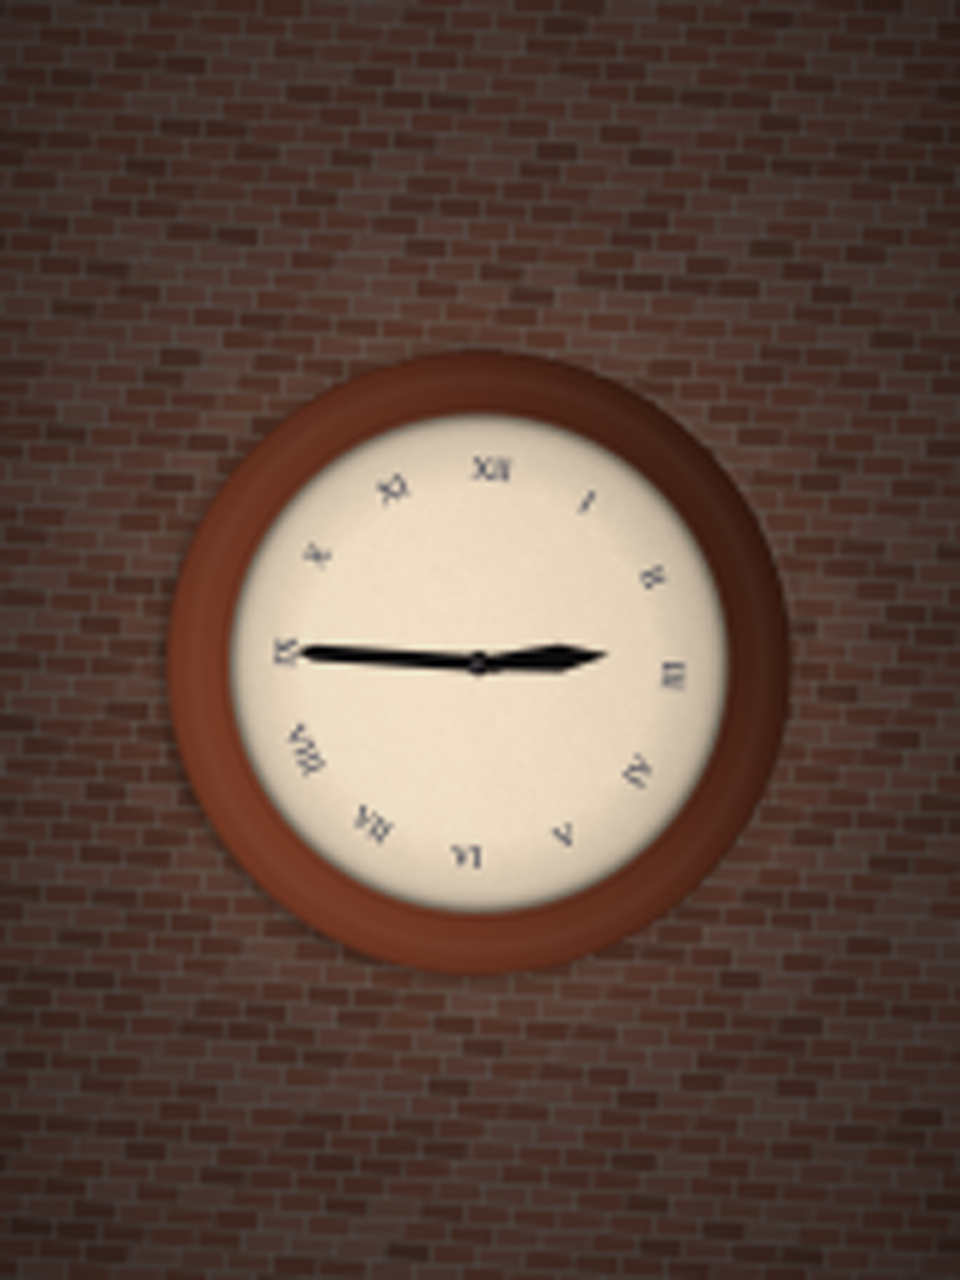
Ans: 2:45
